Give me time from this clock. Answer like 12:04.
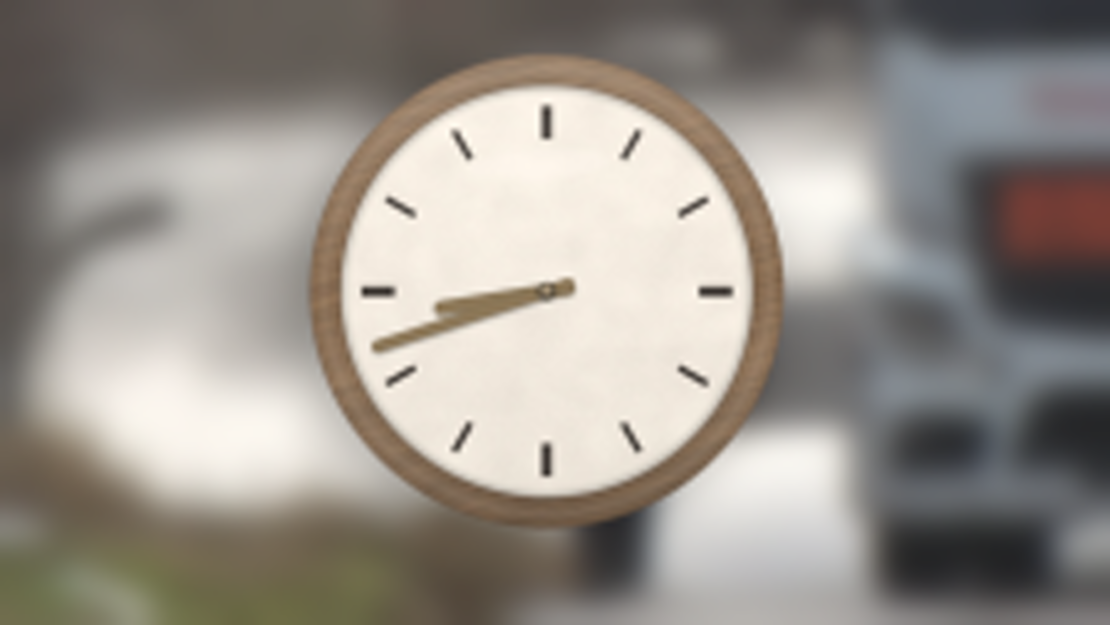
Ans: 8:42
